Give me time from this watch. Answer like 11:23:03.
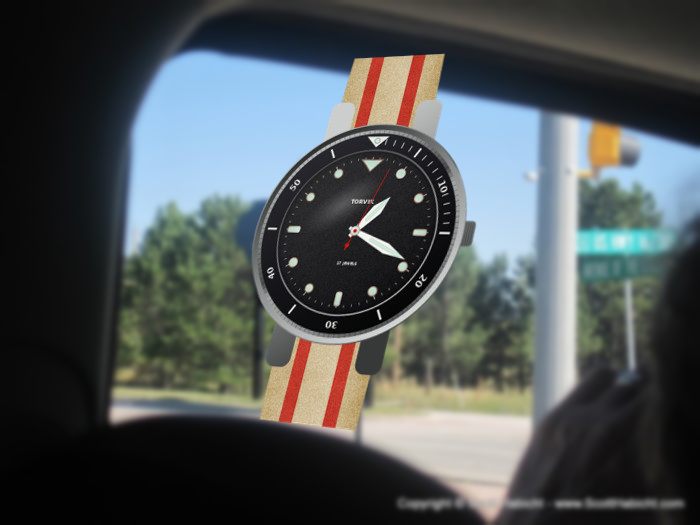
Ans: 1:19:03
